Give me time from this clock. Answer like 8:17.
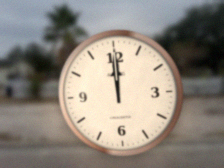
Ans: 12:00
